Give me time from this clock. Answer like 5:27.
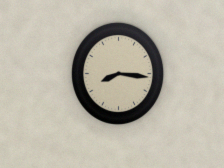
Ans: 8:16
